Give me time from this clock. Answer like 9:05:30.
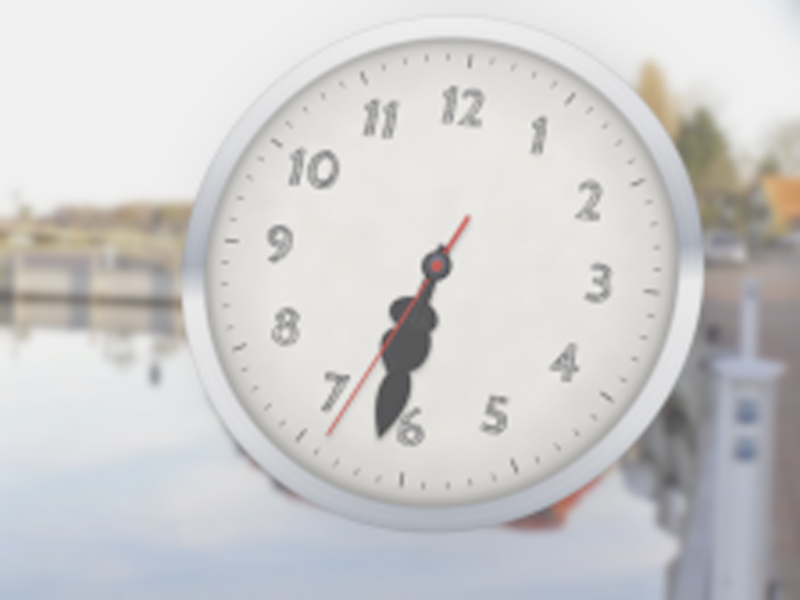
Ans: 6:31:34
